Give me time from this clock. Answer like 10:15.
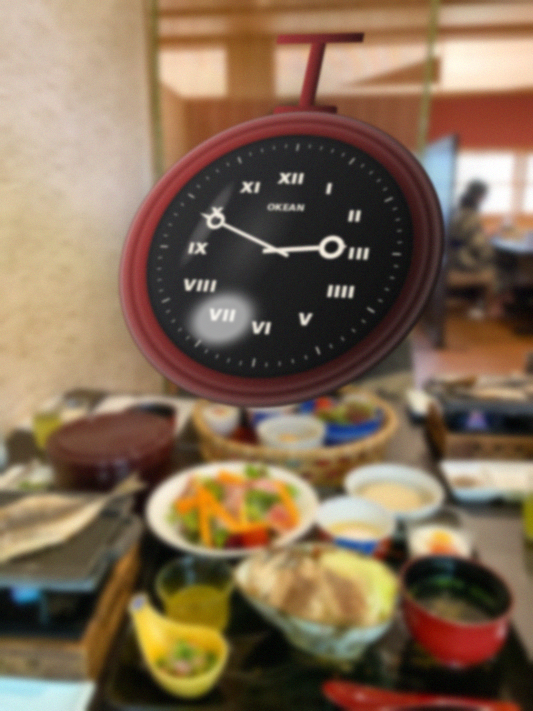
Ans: 2:49
